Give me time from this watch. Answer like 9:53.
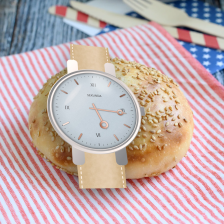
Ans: 5:16
